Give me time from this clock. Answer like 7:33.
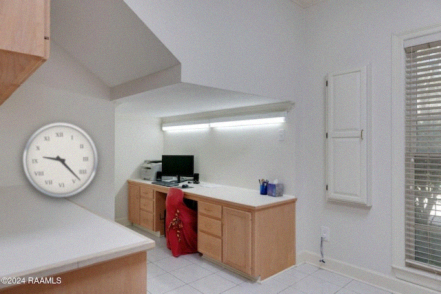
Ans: 9:23
